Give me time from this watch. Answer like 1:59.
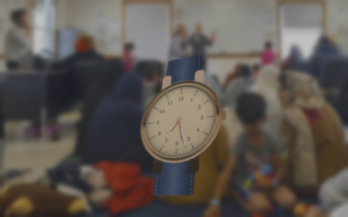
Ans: 7:27
